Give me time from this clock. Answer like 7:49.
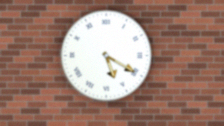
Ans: 5:20
